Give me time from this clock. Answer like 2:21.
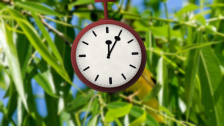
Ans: 12:05
